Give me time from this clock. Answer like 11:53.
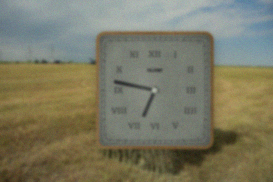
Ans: 6:47
